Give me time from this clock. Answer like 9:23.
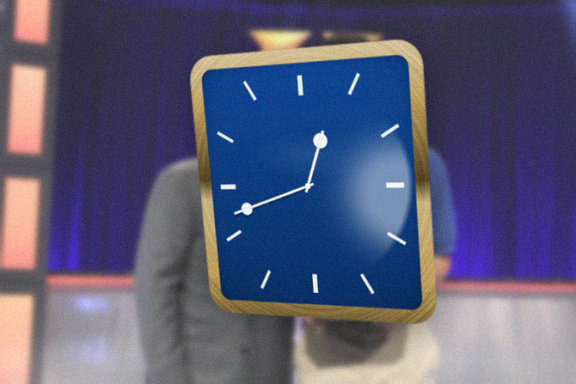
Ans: 12:42
